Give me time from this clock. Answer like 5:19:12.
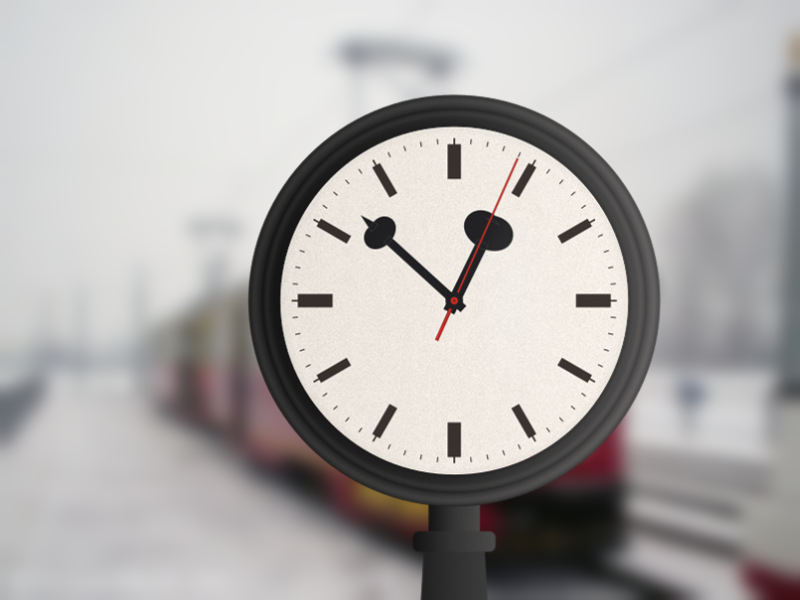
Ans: 12:52:04
